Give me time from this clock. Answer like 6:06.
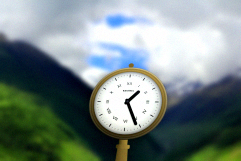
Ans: 1:26
